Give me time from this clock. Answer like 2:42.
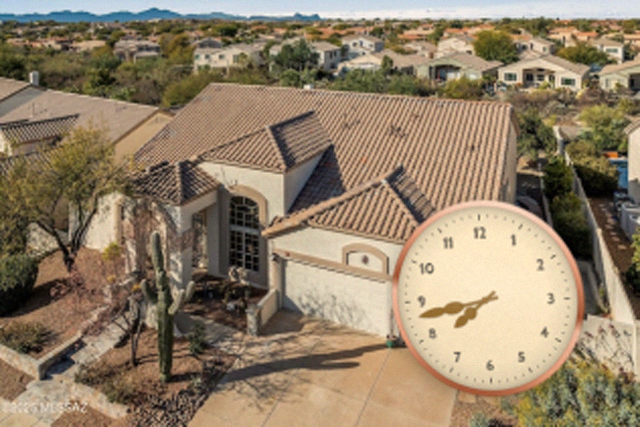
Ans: 7:43
